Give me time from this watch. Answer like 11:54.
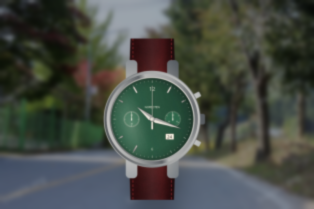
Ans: 10:18
